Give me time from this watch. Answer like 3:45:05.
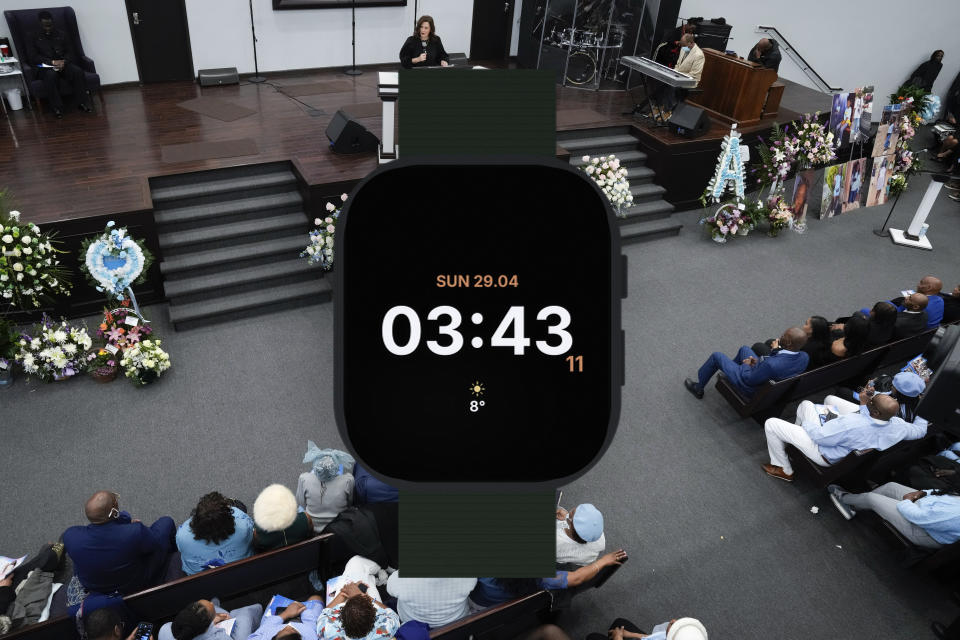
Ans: 3:43:11
